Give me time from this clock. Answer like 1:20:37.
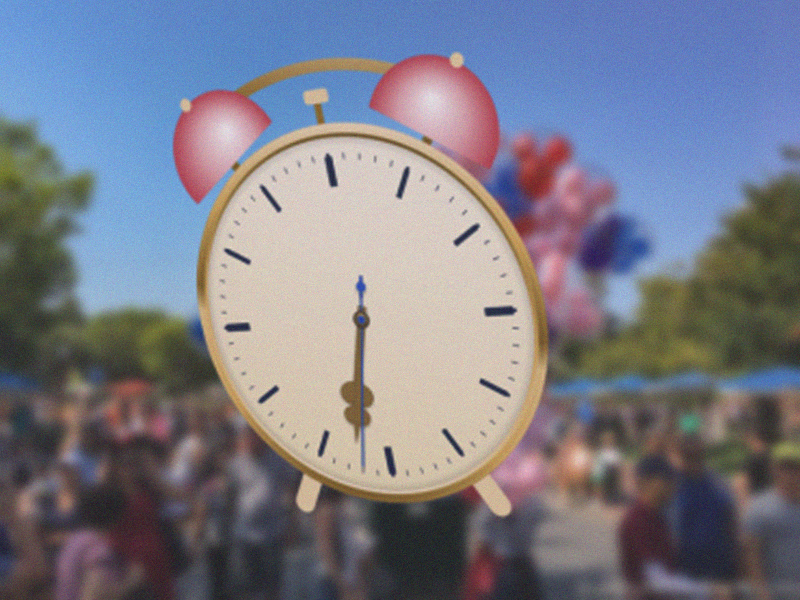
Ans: 6:32:32
